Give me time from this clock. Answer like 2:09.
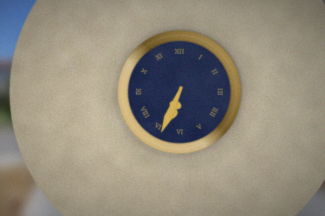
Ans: 6:34
